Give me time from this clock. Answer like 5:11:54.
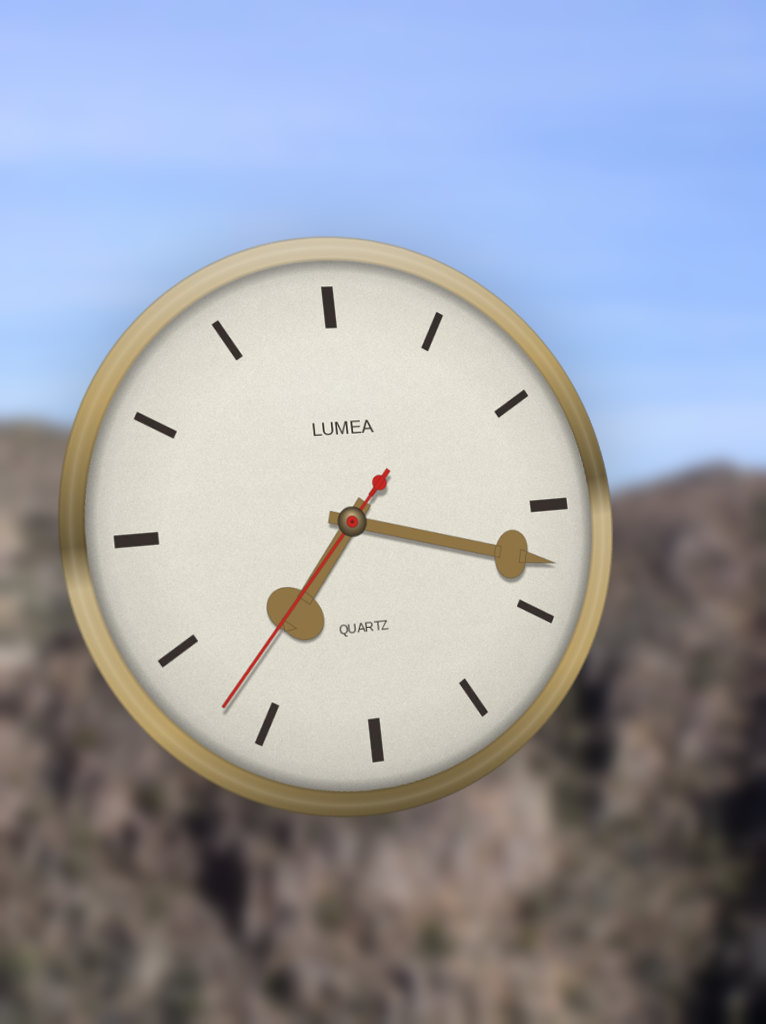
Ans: 7:17:37
